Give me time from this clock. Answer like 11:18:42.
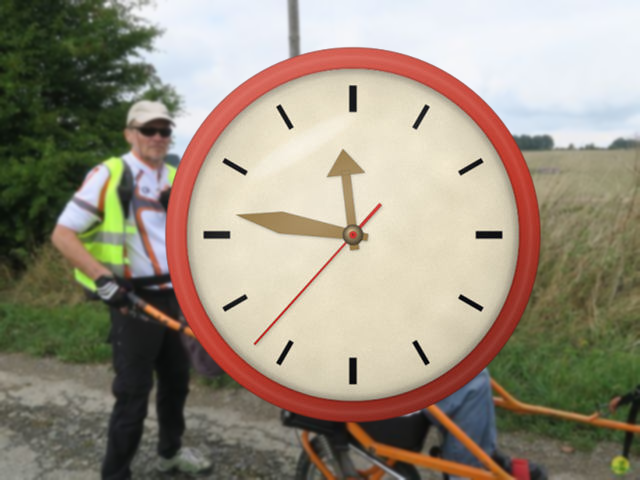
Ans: 11:46:37
